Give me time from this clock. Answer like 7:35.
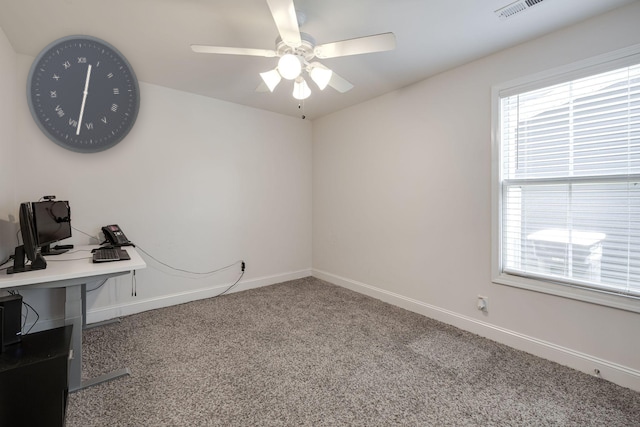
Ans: 12:33
